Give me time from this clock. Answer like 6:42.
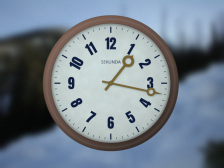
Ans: 1:17
